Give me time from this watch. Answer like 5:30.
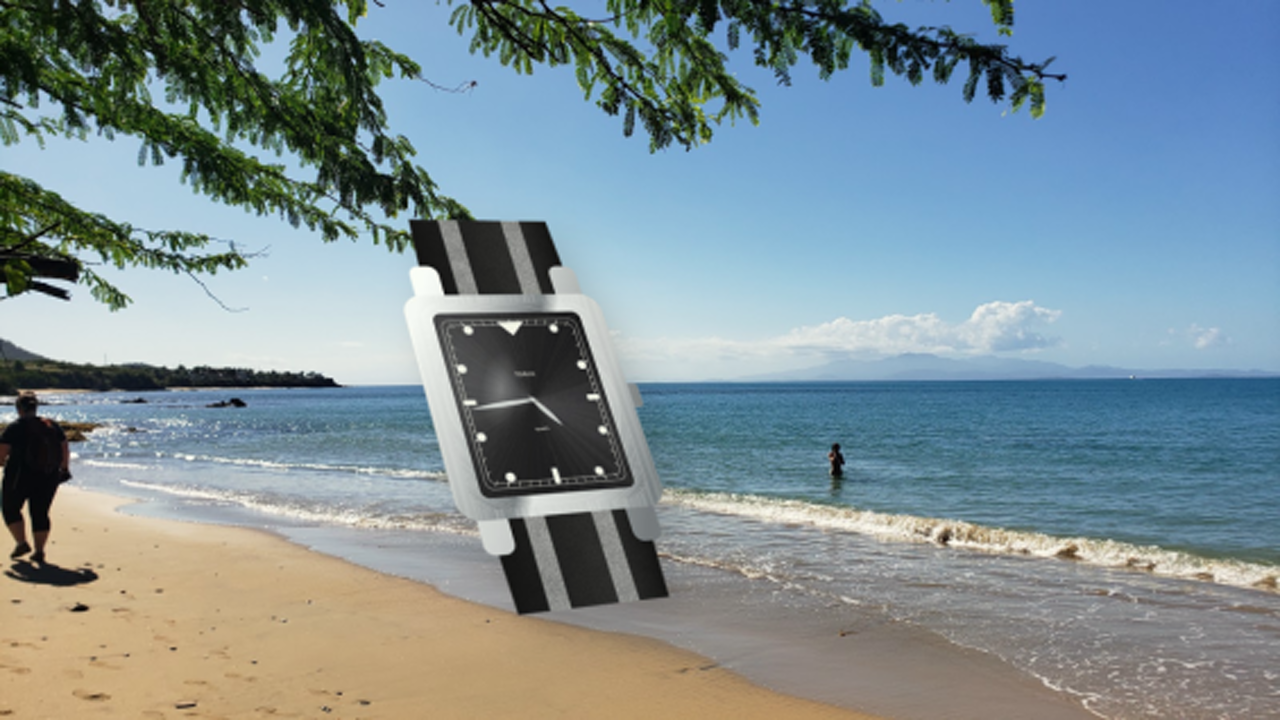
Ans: 4:44
